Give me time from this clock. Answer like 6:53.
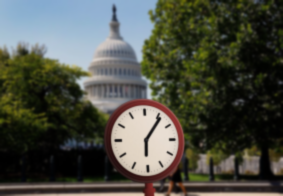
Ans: 6:06
